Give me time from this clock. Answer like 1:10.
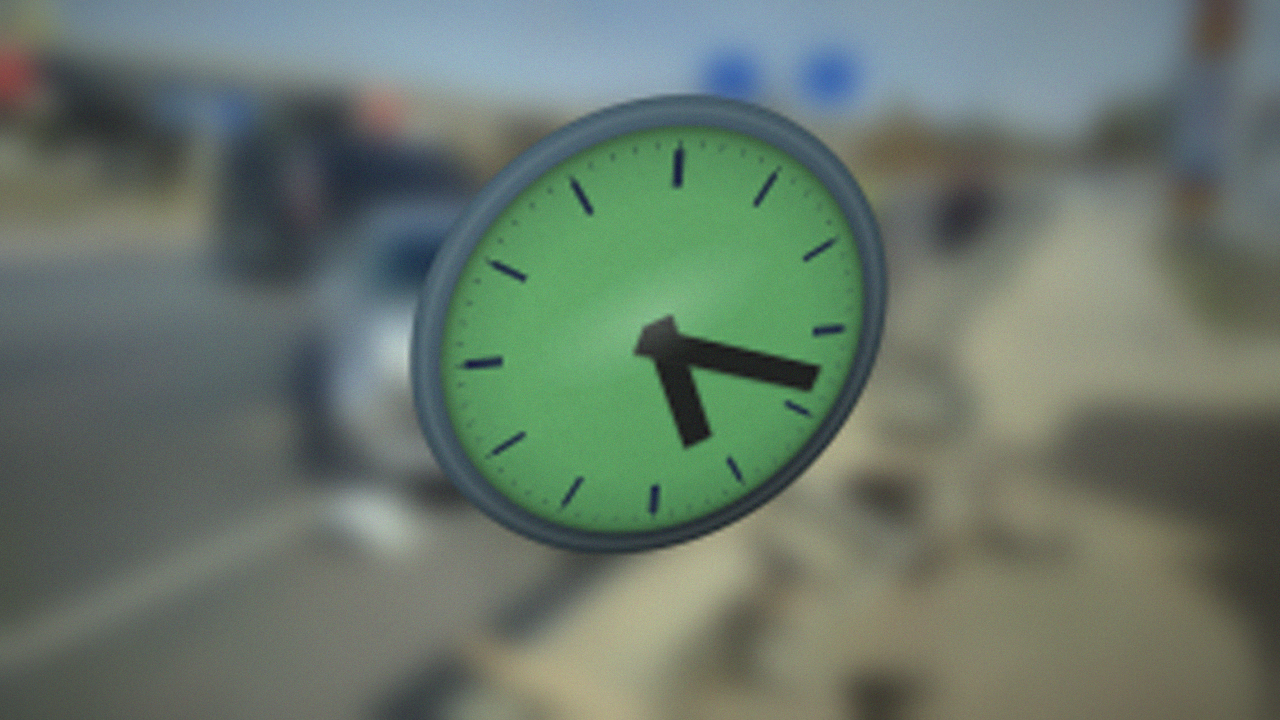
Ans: 5:18
